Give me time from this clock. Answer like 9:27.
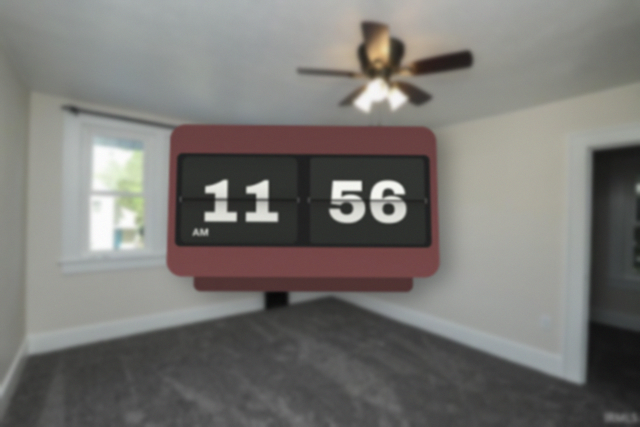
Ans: 11:56
